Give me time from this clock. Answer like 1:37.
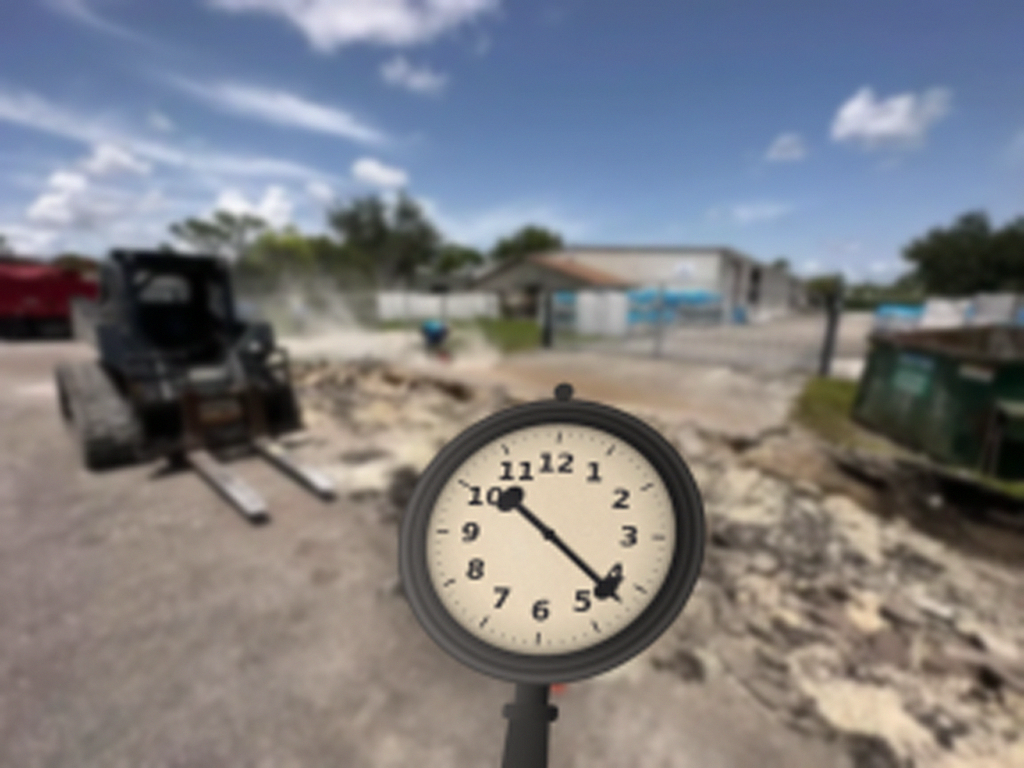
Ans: 10:22
